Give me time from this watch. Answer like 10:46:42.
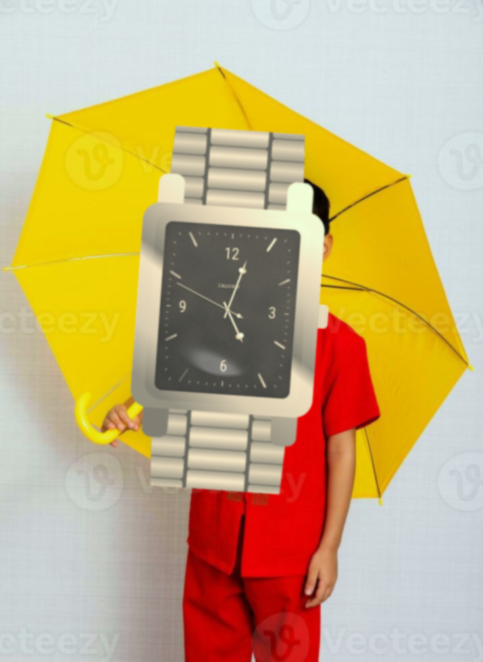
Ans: 5:02:49
